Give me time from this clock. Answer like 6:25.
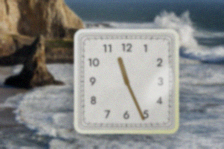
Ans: 11:26
